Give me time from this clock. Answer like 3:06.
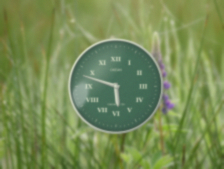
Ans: 5:48
